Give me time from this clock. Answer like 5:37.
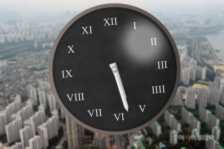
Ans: 5:28
